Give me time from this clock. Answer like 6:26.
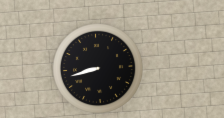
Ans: 8:43
